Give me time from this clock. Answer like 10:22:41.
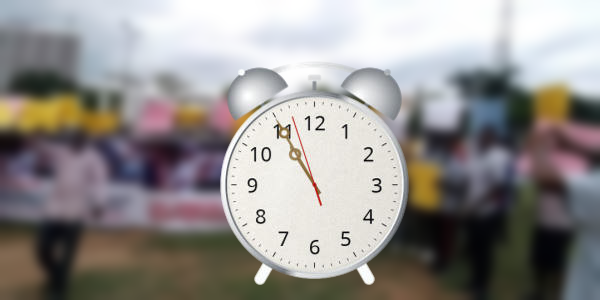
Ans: 10:54:57
